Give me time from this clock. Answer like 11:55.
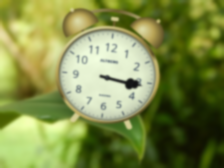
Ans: 3:16
